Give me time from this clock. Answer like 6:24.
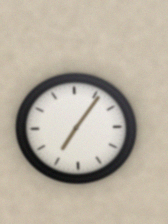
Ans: 7:06
